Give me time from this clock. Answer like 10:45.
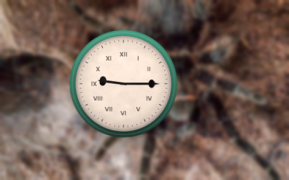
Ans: 9:15
